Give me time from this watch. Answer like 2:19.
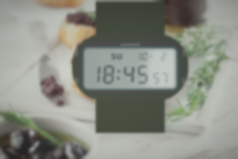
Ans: 18:45
